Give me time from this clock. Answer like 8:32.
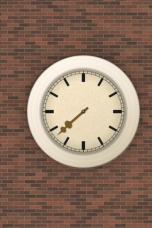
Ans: 7:38
